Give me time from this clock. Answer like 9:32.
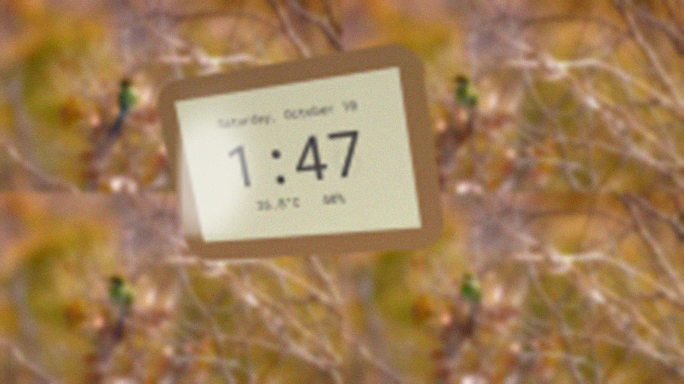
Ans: 1:47
